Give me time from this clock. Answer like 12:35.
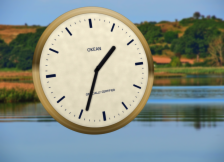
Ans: 1:34
